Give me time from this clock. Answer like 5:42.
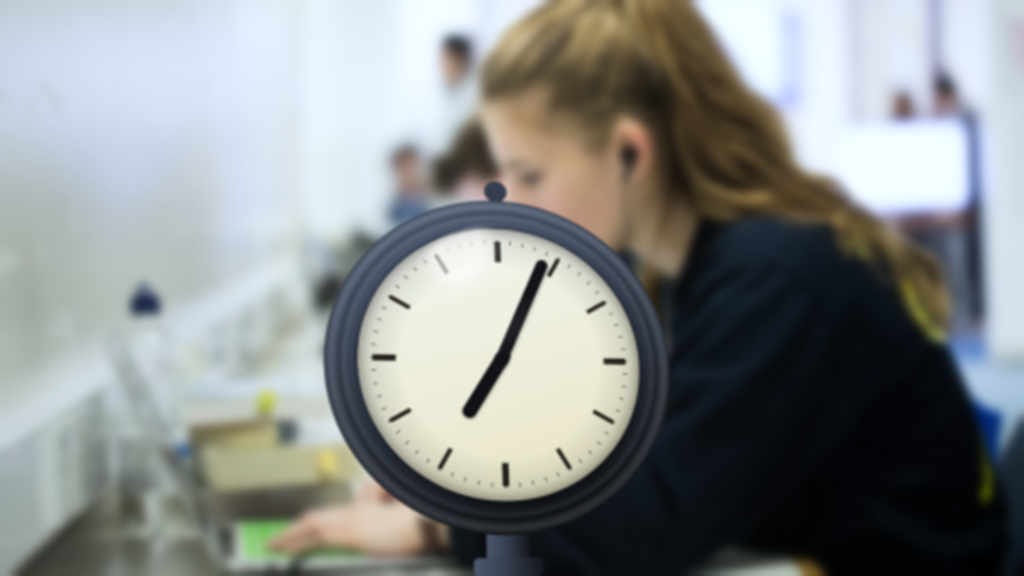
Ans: 7:04
